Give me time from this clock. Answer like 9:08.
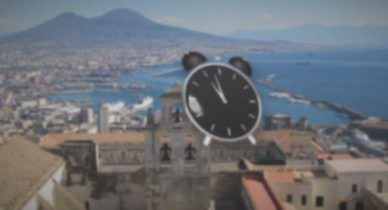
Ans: 10:58
